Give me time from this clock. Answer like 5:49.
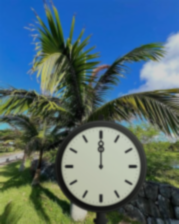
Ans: 12:00
